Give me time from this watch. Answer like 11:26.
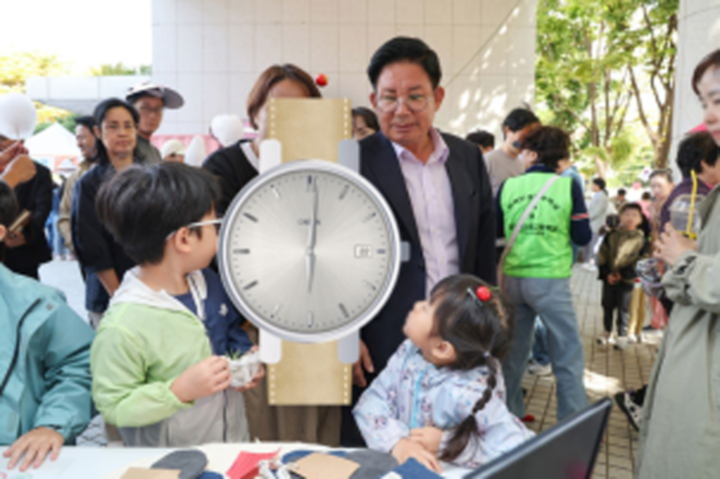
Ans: 6:01
